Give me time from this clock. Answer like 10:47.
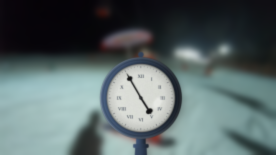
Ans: 4:55
